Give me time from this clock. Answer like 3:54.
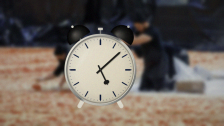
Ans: 5:08
